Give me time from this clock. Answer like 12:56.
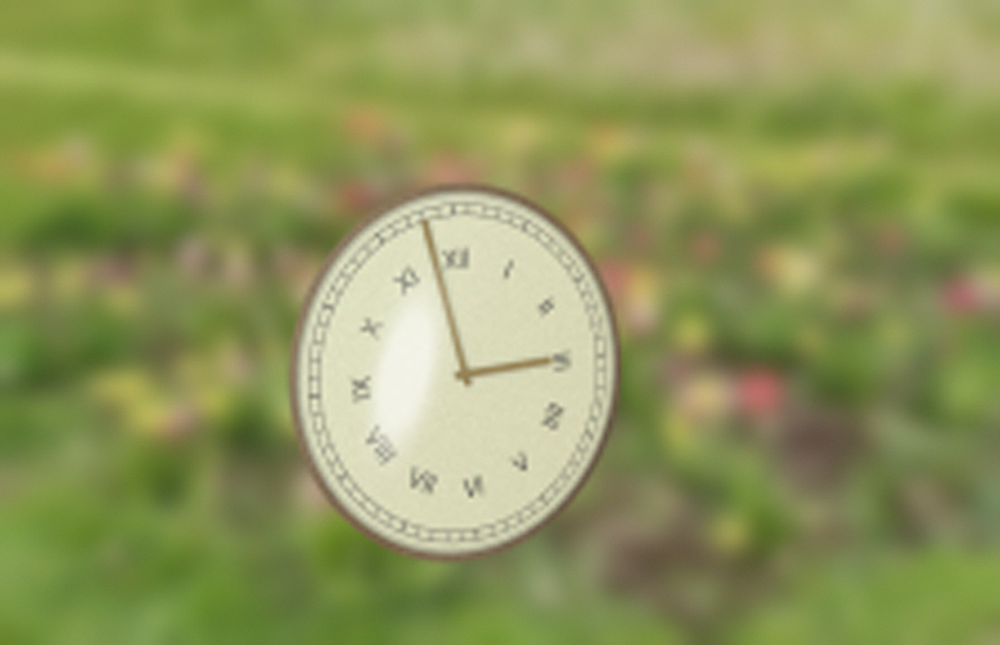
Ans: 2:58
